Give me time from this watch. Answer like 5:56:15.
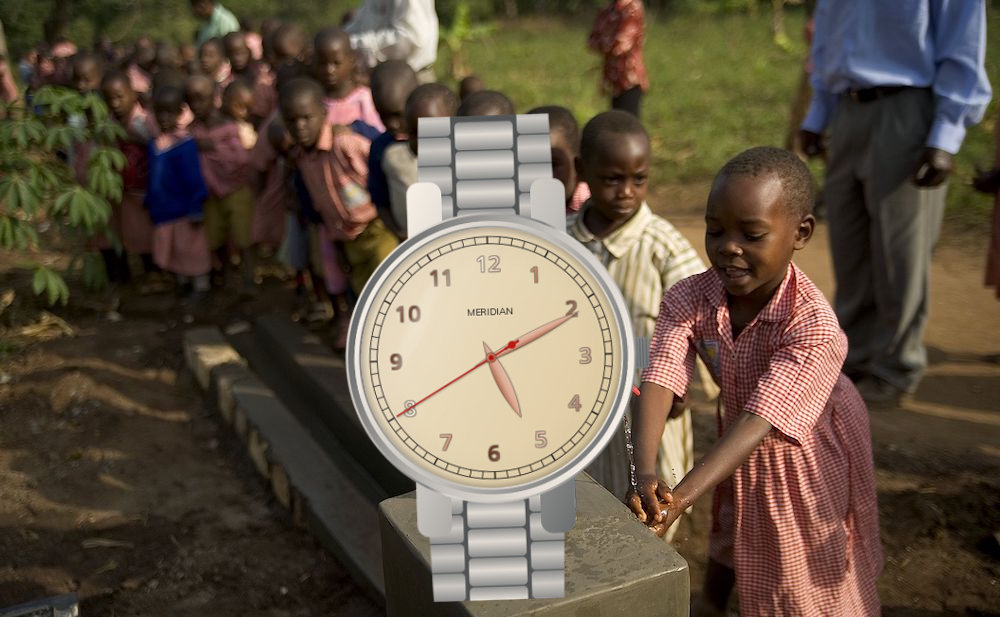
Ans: 5:10:40
